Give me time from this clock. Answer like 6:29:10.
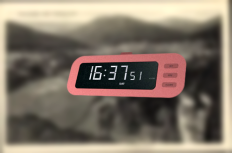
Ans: 16:37:51
